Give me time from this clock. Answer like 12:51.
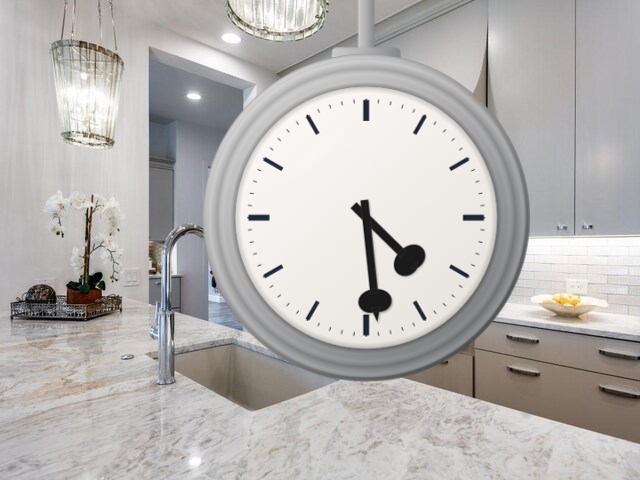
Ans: 4:29
